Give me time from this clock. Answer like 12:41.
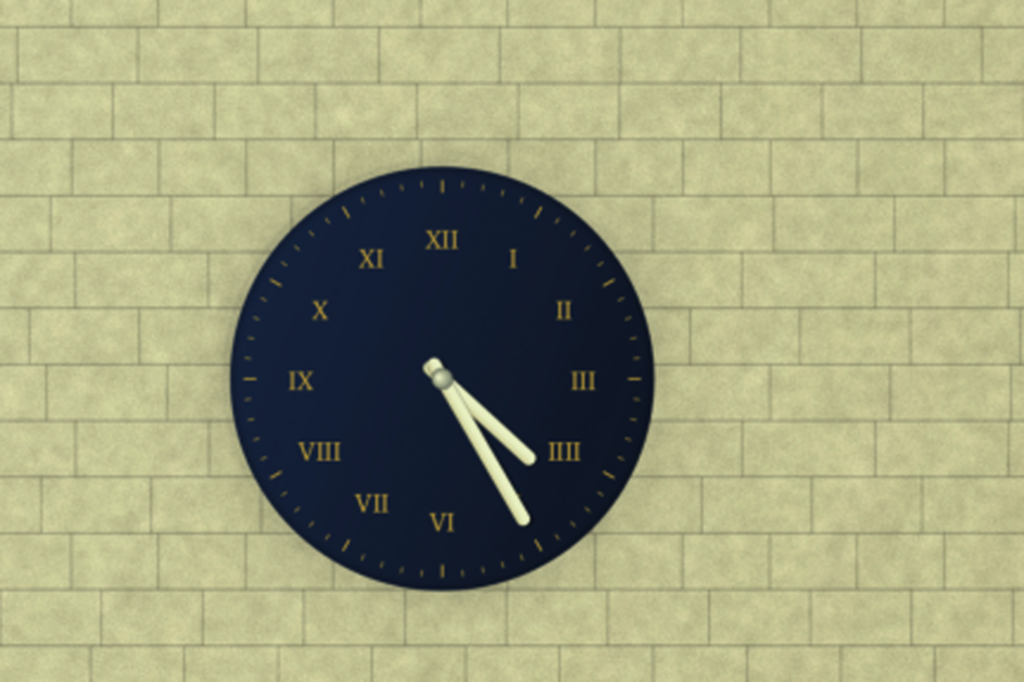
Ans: 4:25
